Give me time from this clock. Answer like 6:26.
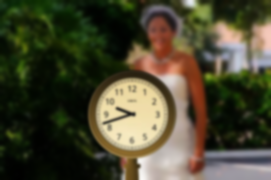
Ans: 9:42
